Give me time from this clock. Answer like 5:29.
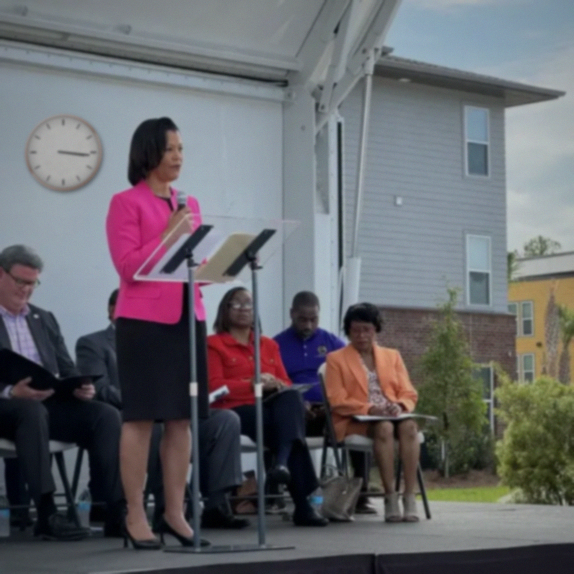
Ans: 3:16
